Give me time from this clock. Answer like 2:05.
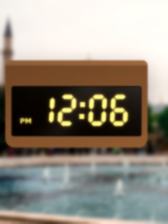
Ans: 12:06
